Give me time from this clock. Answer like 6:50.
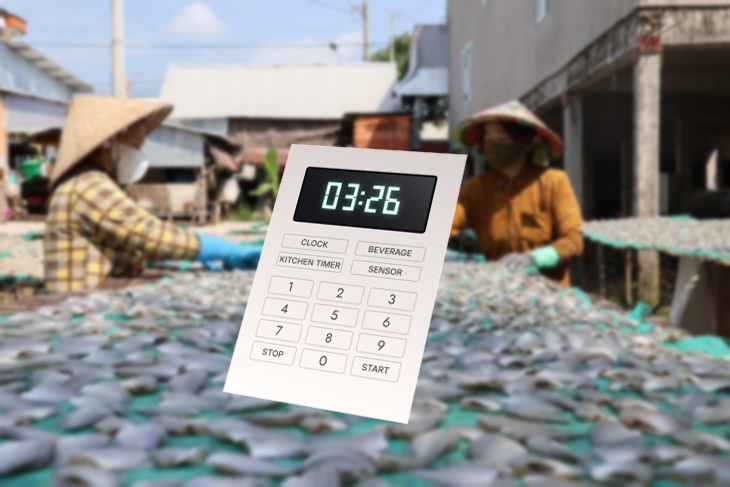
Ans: 3:26
